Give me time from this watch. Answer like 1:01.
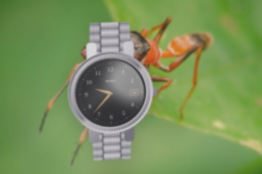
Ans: 9:37
